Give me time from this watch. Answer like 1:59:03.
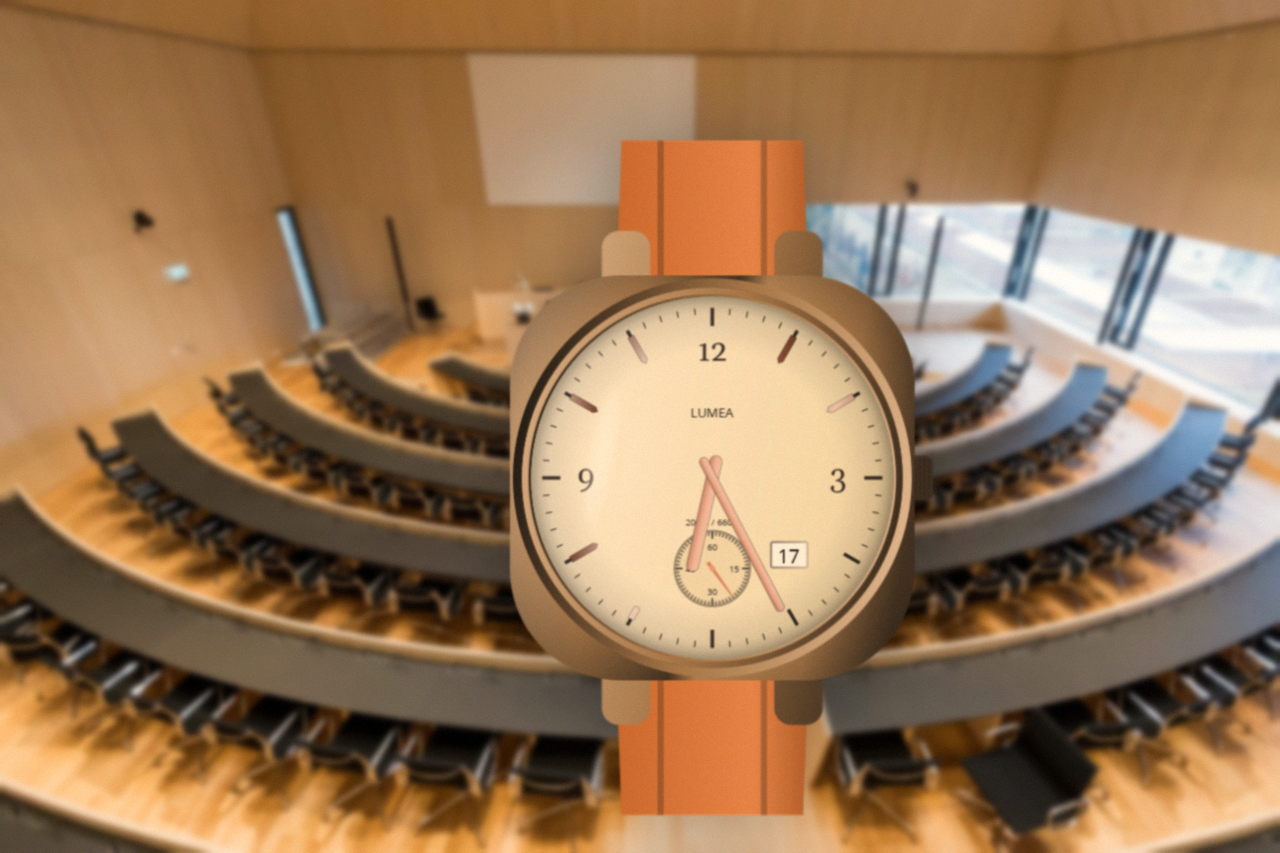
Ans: 6:25:24
